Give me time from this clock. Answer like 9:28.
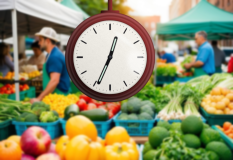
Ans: 12:34
